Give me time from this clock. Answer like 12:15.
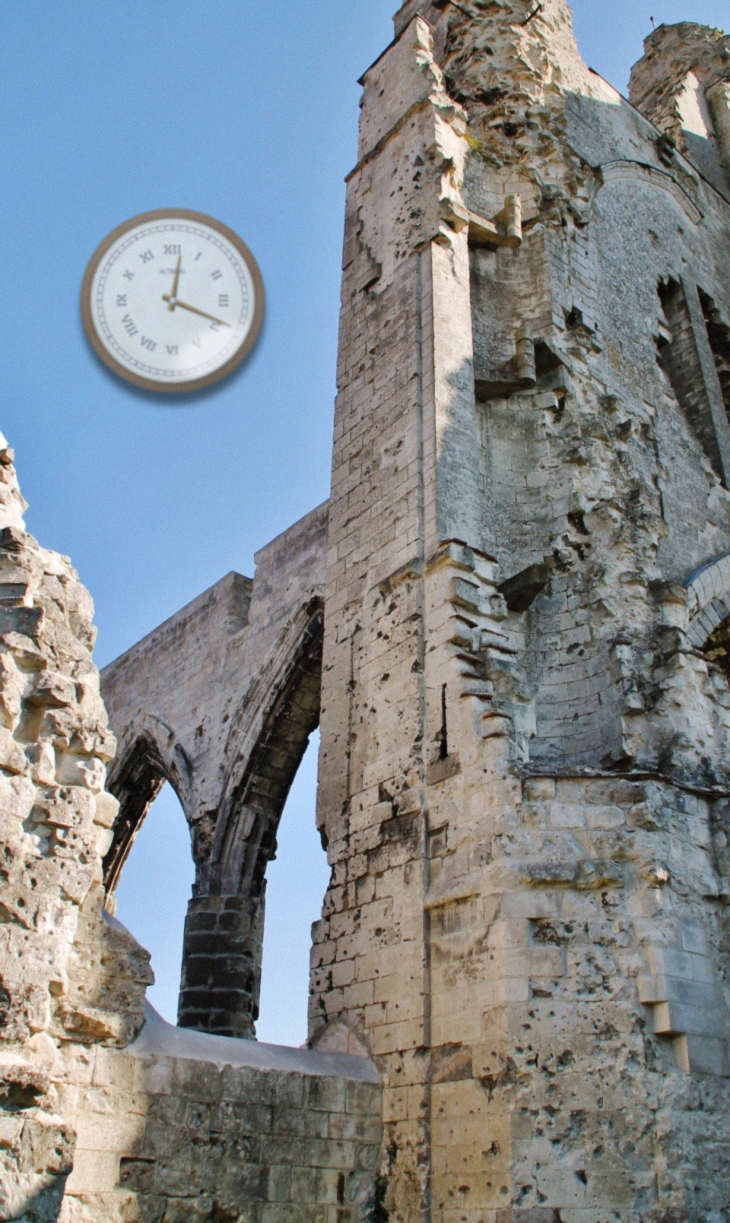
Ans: 12:19
